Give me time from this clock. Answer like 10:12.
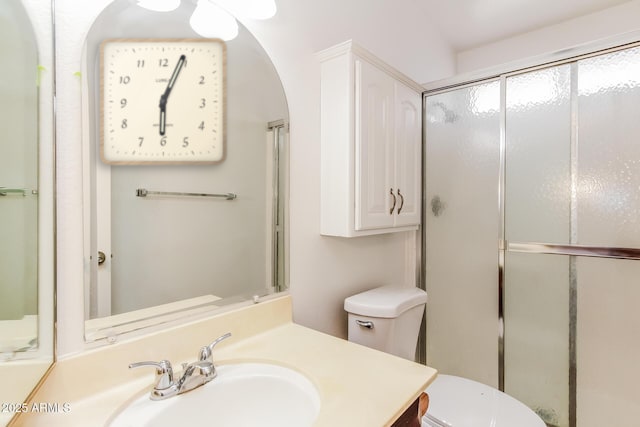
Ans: 6:04
